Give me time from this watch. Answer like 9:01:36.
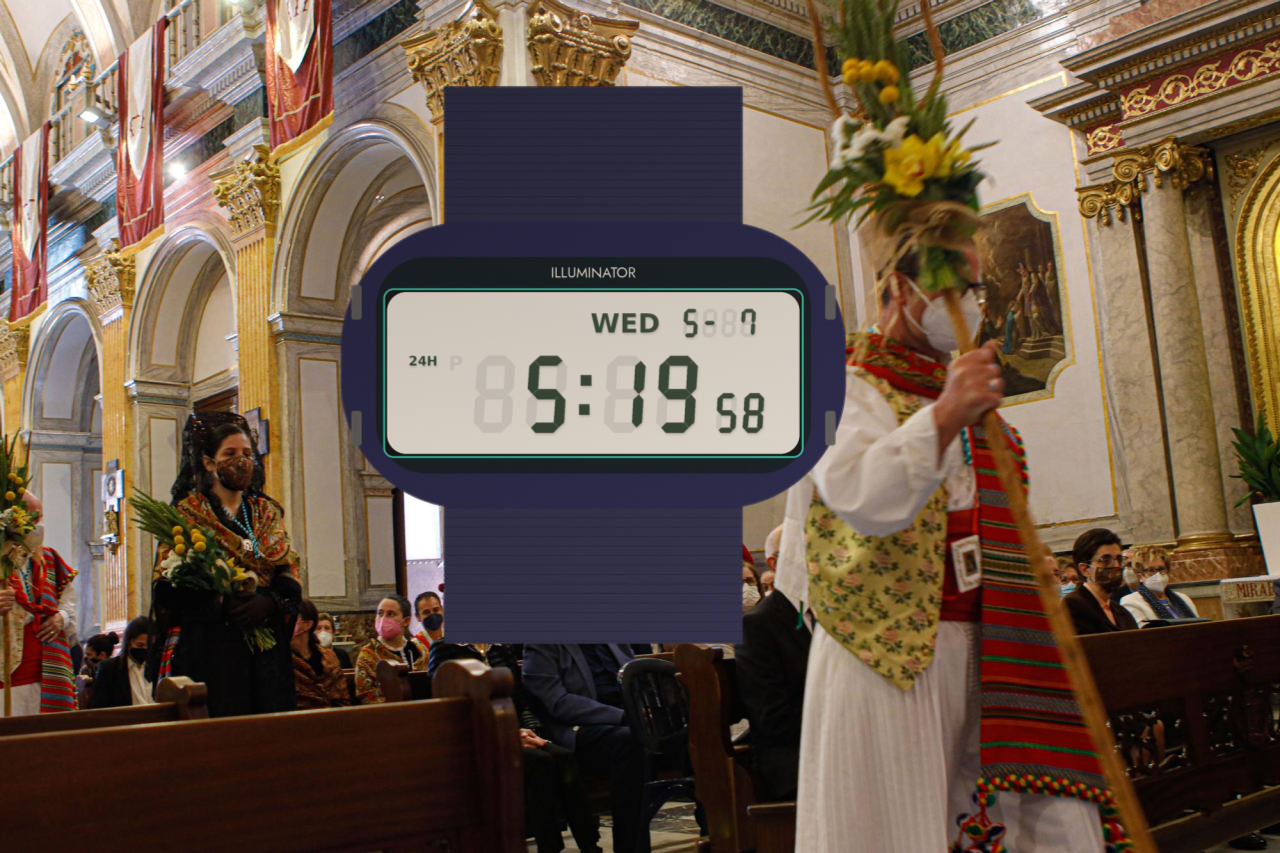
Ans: 5:19:58
